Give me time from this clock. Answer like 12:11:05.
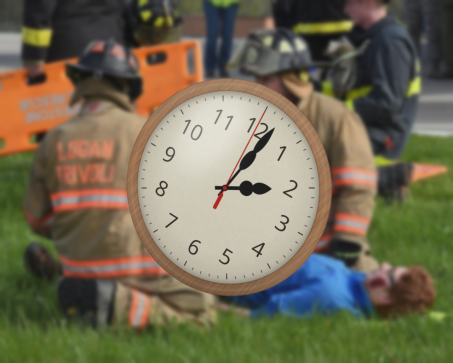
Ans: 2:02:00
